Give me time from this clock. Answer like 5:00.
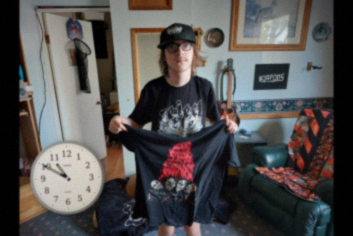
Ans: 10:50
